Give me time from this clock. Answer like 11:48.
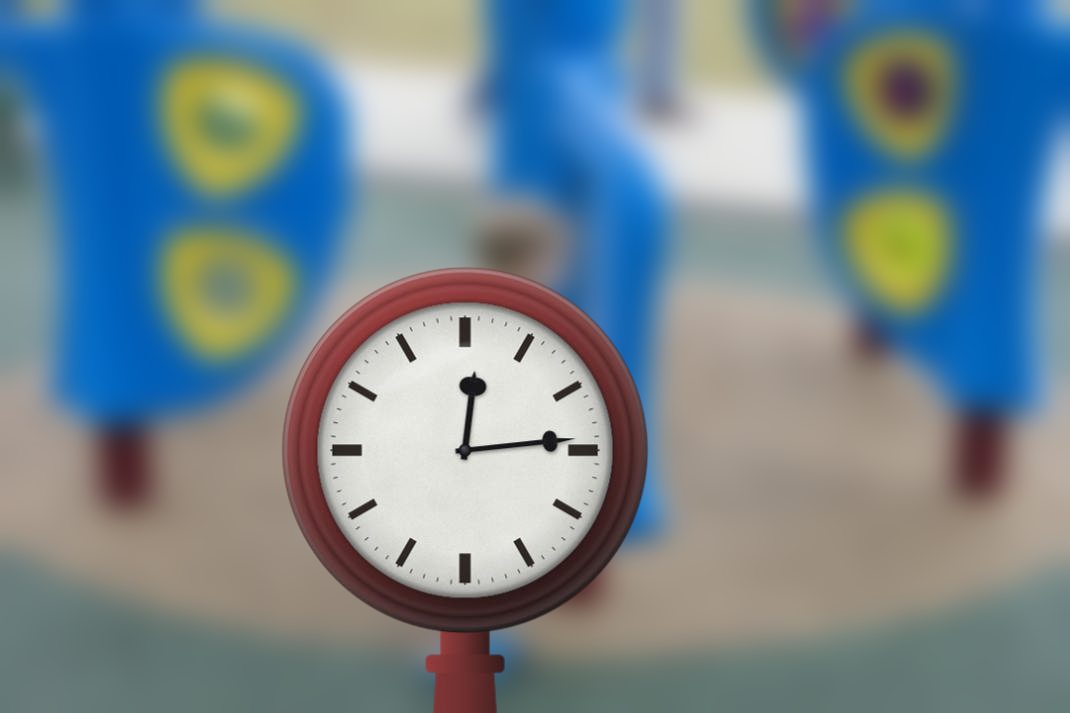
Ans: 12:14
